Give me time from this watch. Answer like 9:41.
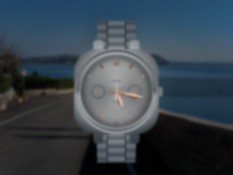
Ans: 5:17
